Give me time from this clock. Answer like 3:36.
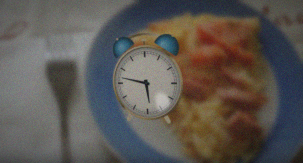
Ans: 5:47
